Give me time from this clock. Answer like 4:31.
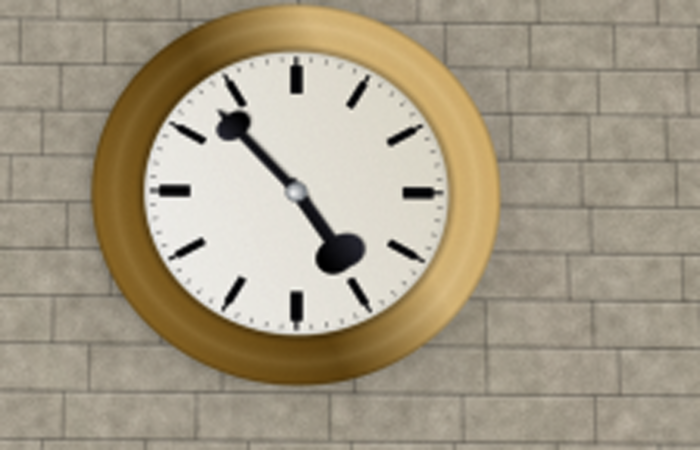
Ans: 4:53
